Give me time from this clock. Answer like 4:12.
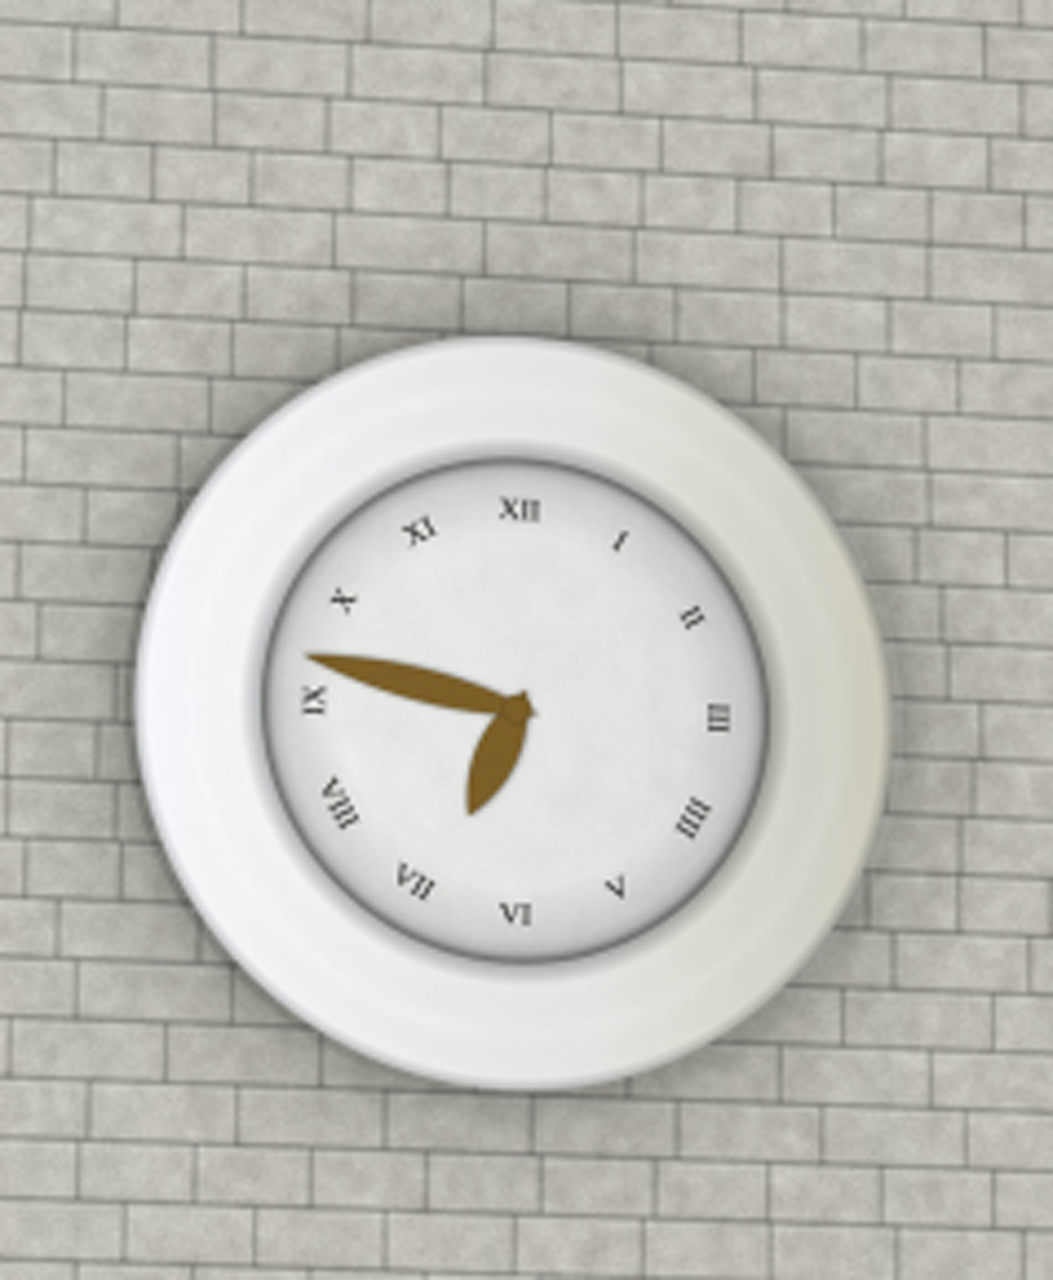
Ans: 6:47
